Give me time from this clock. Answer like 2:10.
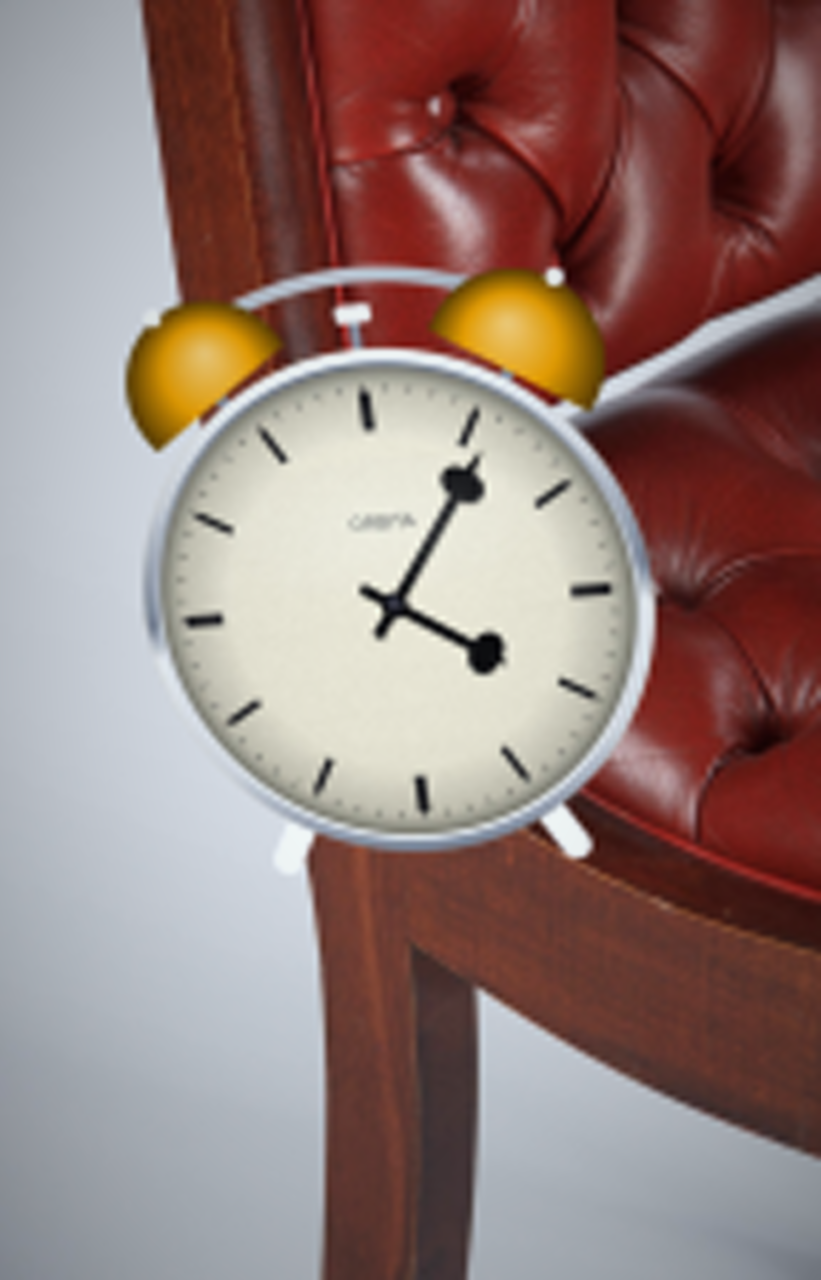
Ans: 4:06
